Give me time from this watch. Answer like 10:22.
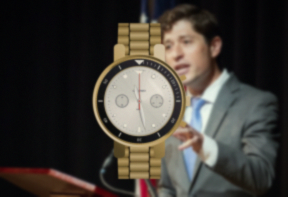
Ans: 11:28
